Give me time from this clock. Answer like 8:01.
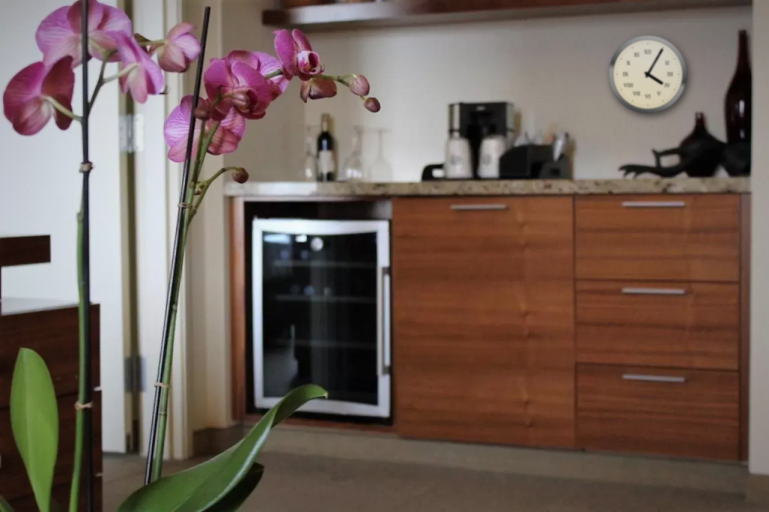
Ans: 4:05
